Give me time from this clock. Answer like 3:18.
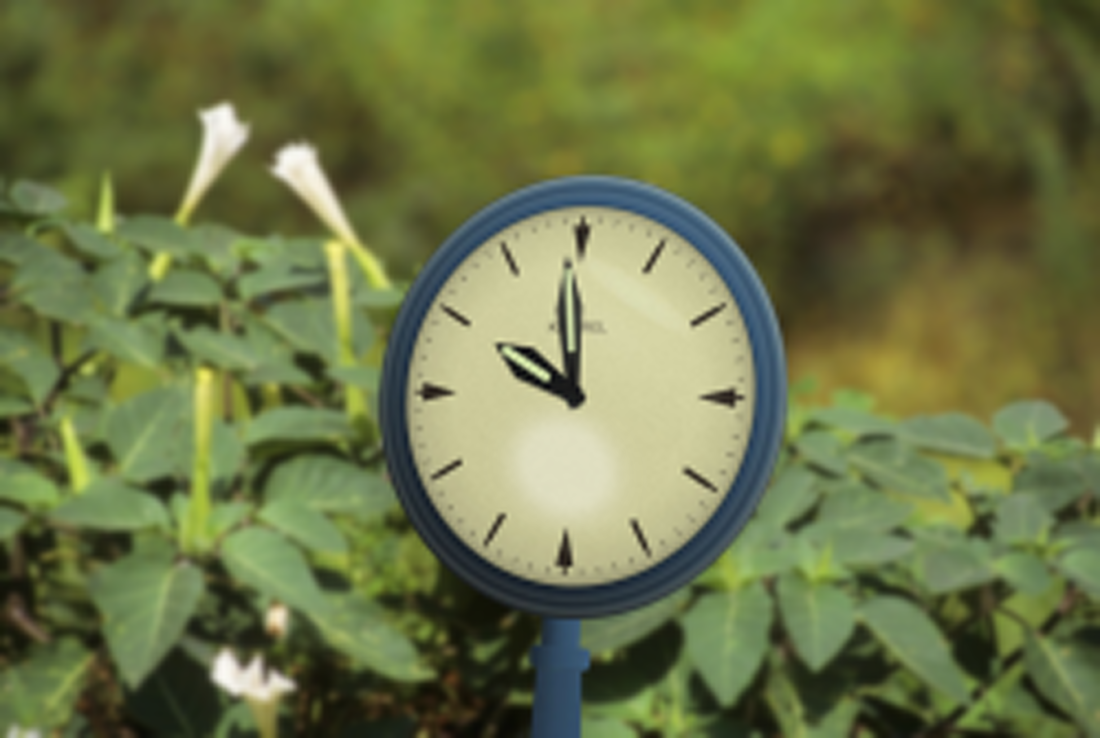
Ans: 9:59
